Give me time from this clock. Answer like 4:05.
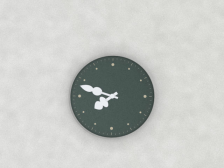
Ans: 7:48
